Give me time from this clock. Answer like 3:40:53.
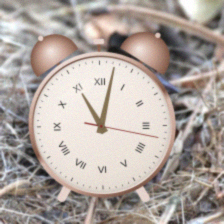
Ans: 11:02:17
